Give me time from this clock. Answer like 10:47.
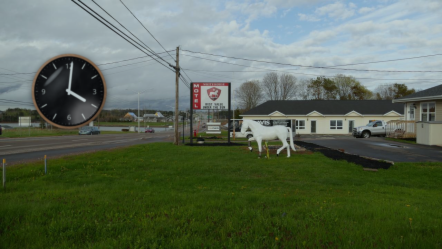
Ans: 4:01
